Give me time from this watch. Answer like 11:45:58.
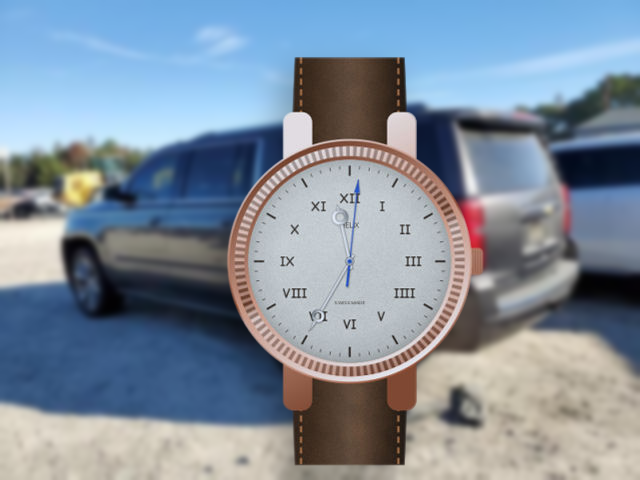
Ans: 11:35:01
